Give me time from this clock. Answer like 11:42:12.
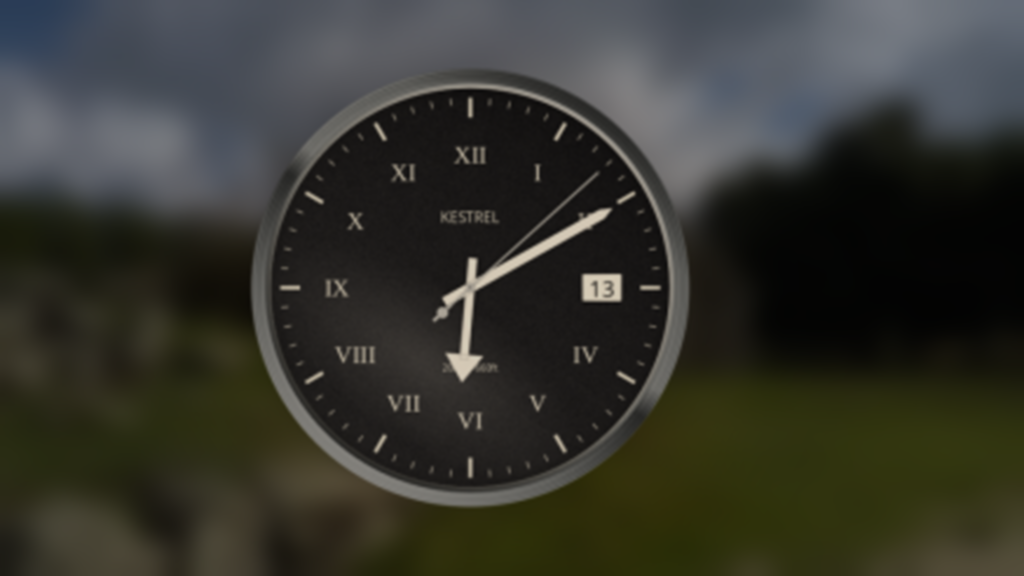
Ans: 6:10:08
